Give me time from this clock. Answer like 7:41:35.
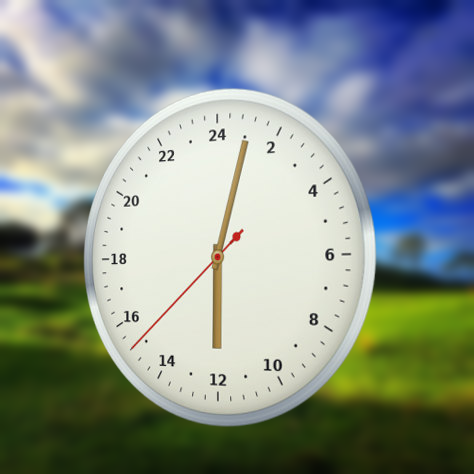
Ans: 12:02:38
